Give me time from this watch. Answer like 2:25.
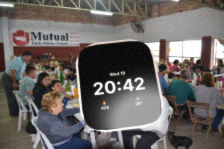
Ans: 20:42
